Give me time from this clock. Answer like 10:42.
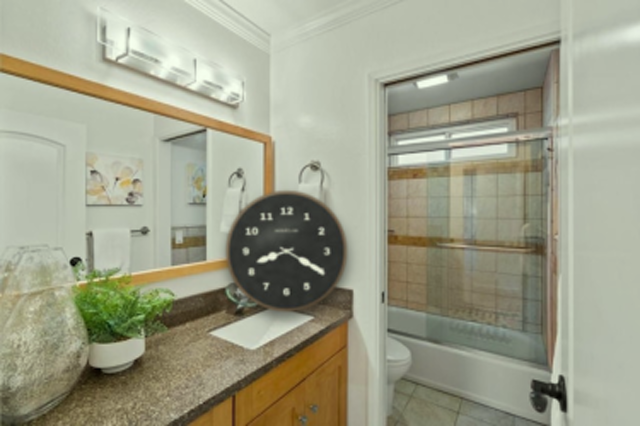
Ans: 8:20
